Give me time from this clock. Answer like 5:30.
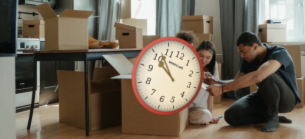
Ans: 9:52
